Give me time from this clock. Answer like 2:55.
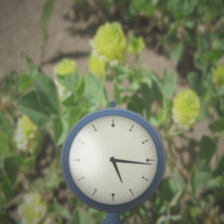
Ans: 5:16
